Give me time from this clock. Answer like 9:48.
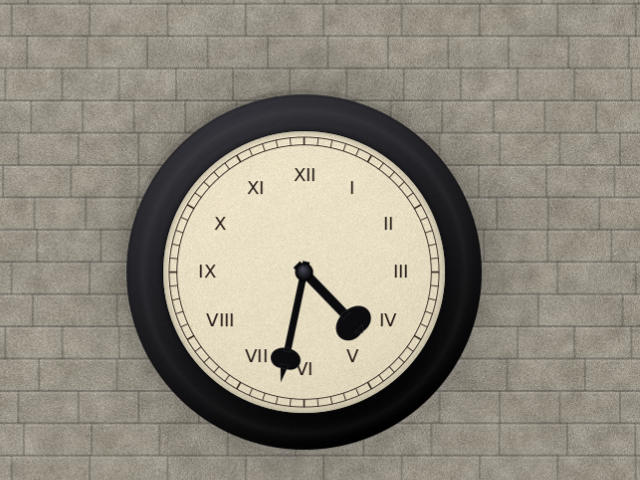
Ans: 4:32
